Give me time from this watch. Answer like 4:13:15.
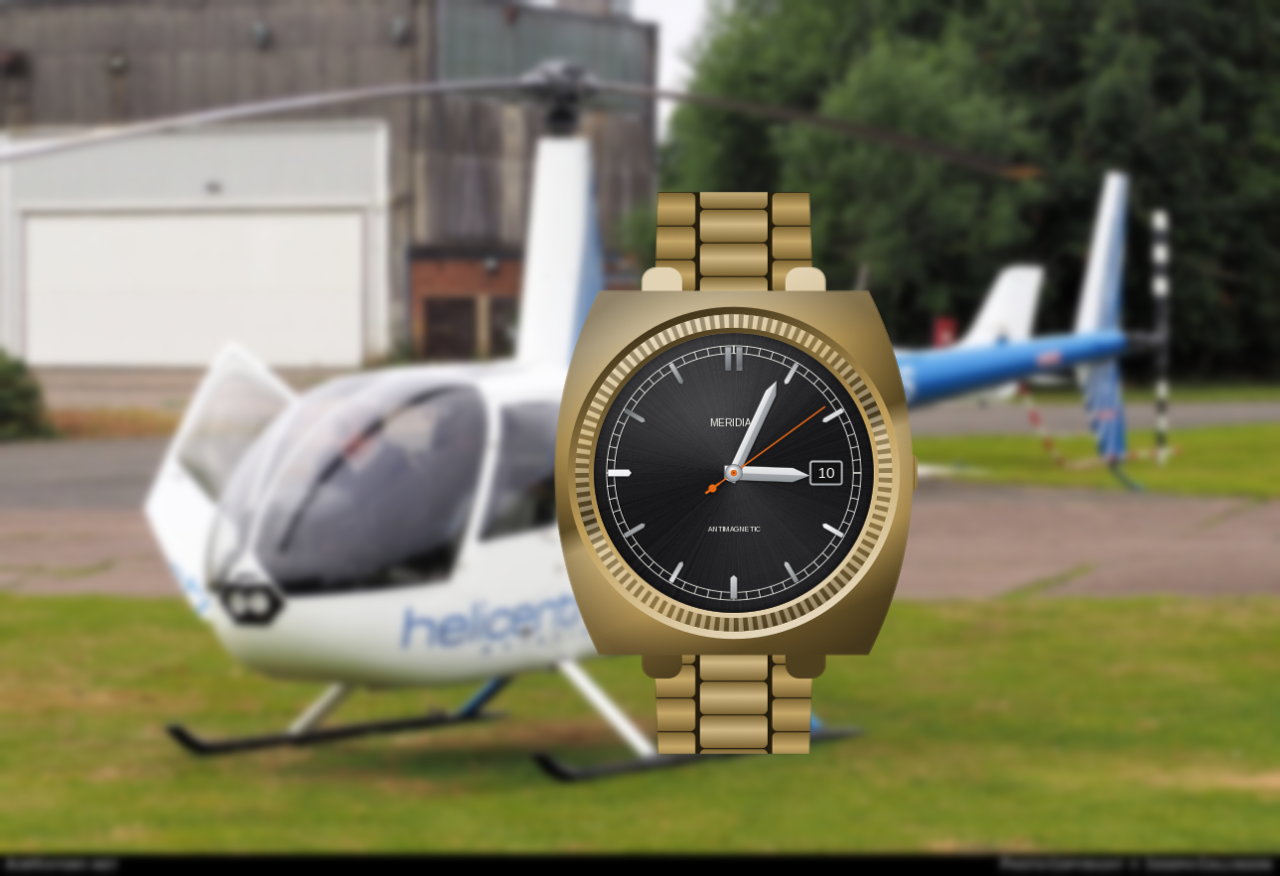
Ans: 3:04:09
